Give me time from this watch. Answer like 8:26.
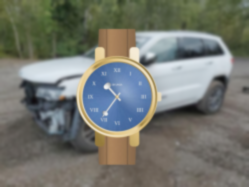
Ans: 10:36
